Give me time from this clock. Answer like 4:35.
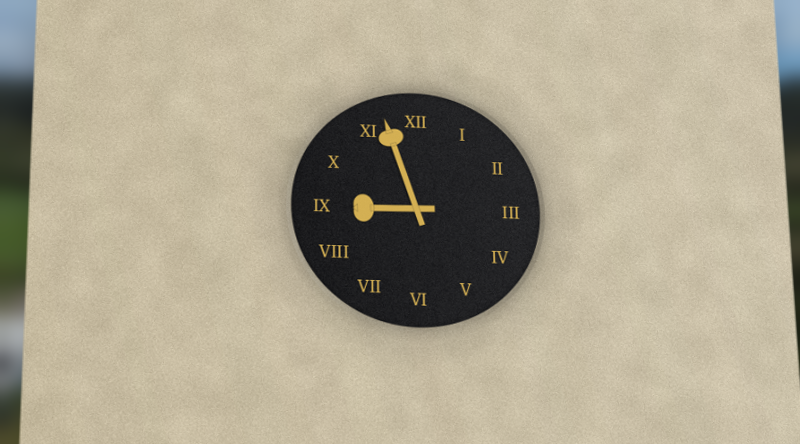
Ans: 8:57
